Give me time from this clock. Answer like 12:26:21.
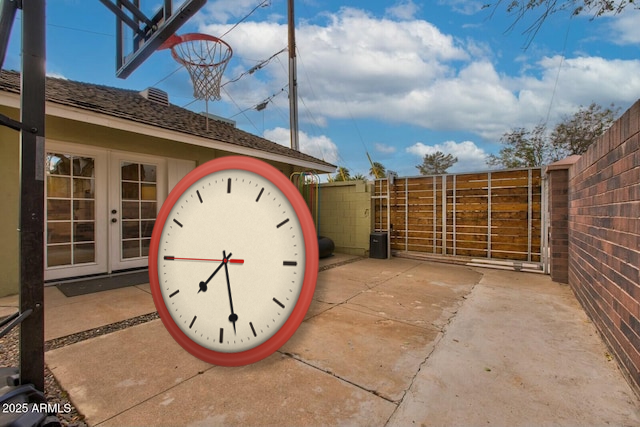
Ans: 7:27:45
